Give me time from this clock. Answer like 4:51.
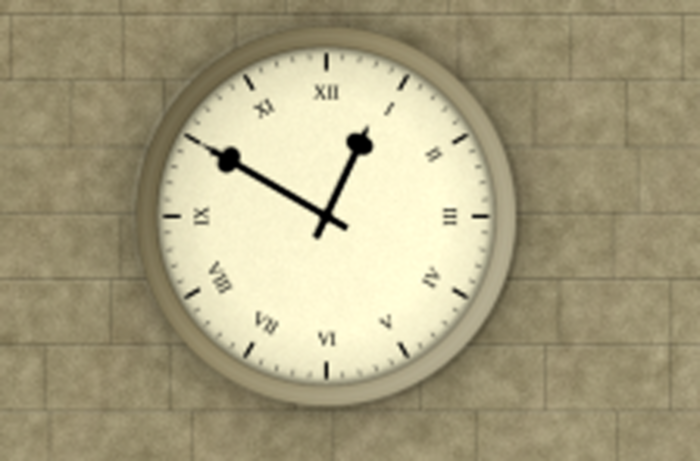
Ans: 12:50
